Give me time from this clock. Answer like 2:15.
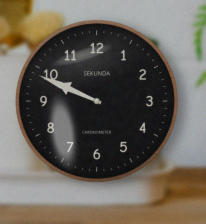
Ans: 9:49
